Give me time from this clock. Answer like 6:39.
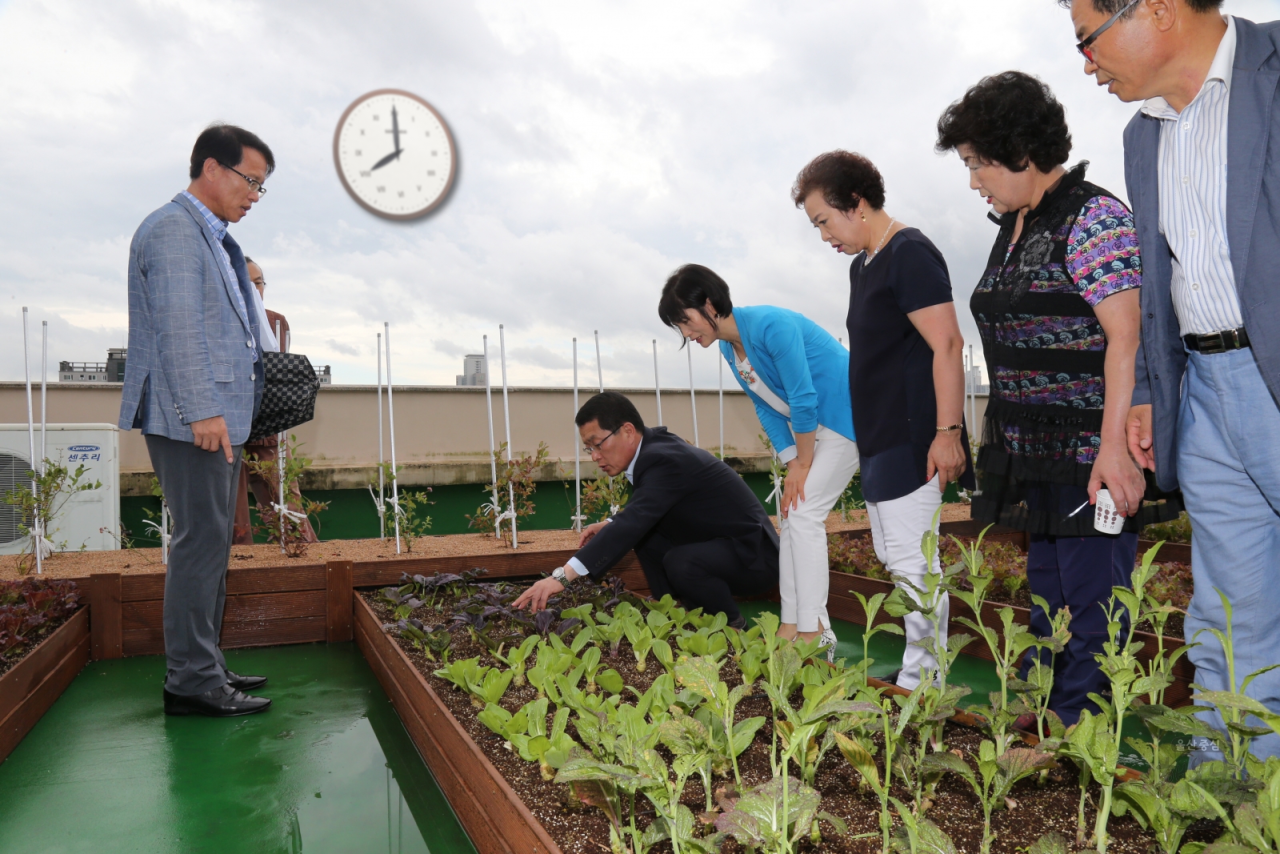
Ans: 8:00
